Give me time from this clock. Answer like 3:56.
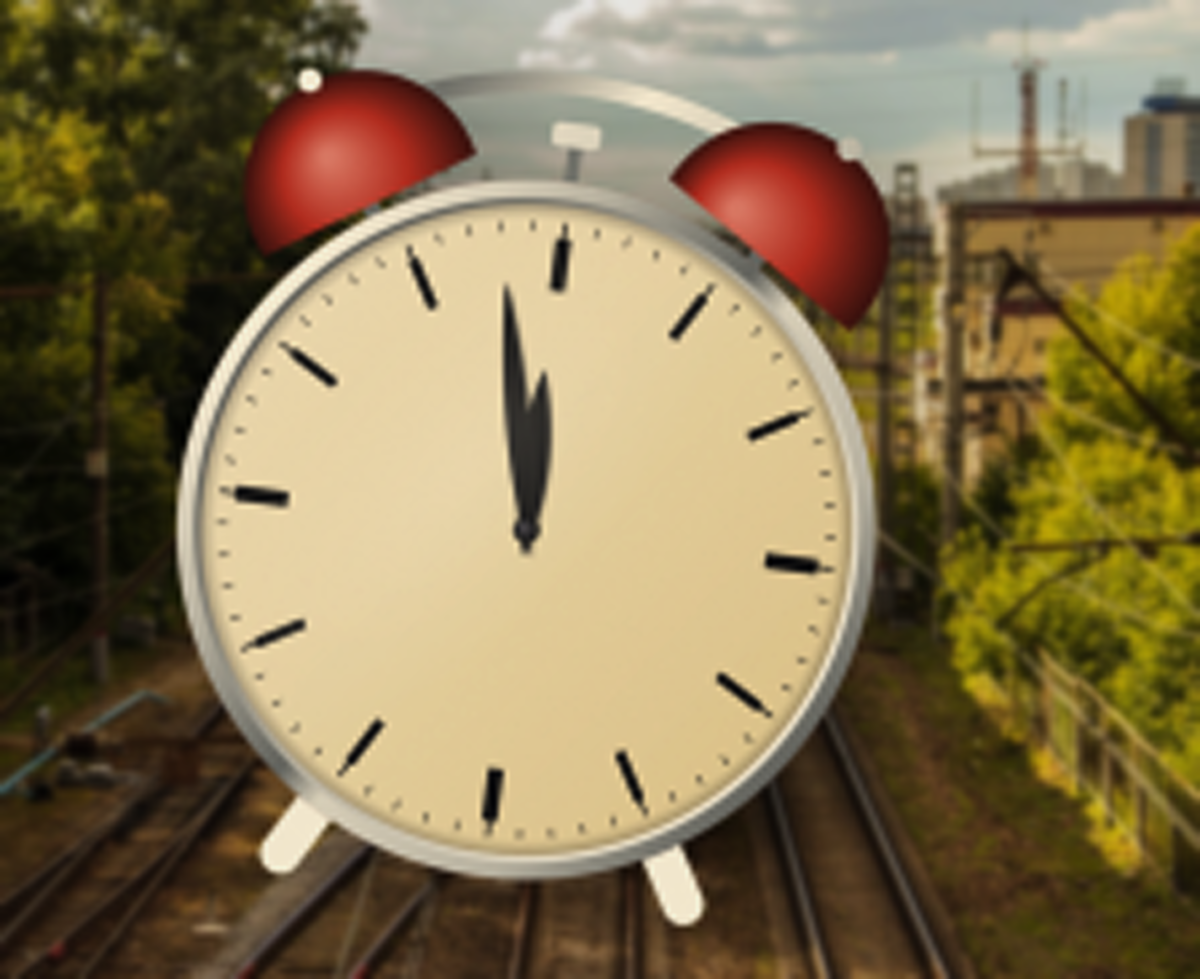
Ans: 11:58
